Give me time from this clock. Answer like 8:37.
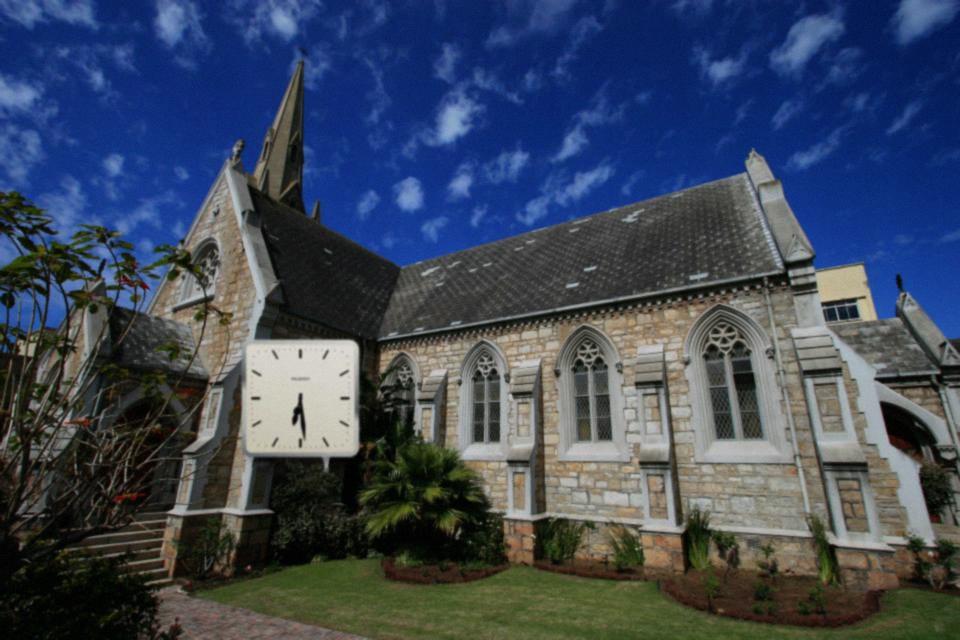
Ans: 6:29
